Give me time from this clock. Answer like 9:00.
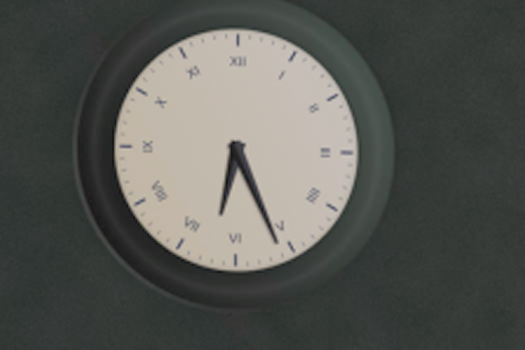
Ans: 6:26
